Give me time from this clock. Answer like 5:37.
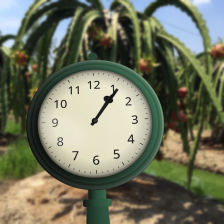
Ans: 1:06
